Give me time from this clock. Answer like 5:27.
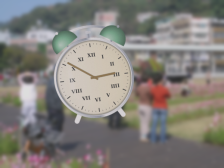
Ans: 2:51
